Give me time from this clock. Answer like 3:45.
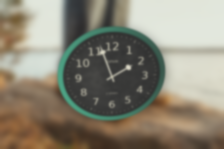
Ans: 1:57
